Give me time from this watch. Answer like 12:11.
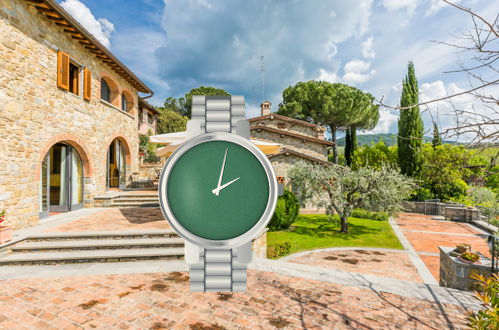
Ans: 2:02
